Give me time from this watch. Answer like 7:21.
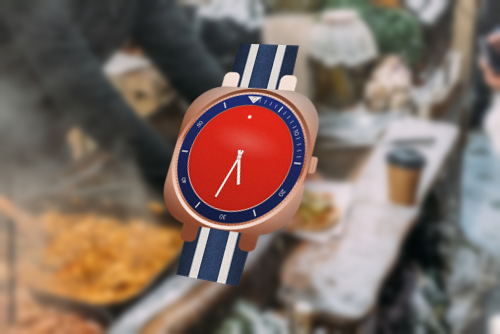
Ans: 5:33
